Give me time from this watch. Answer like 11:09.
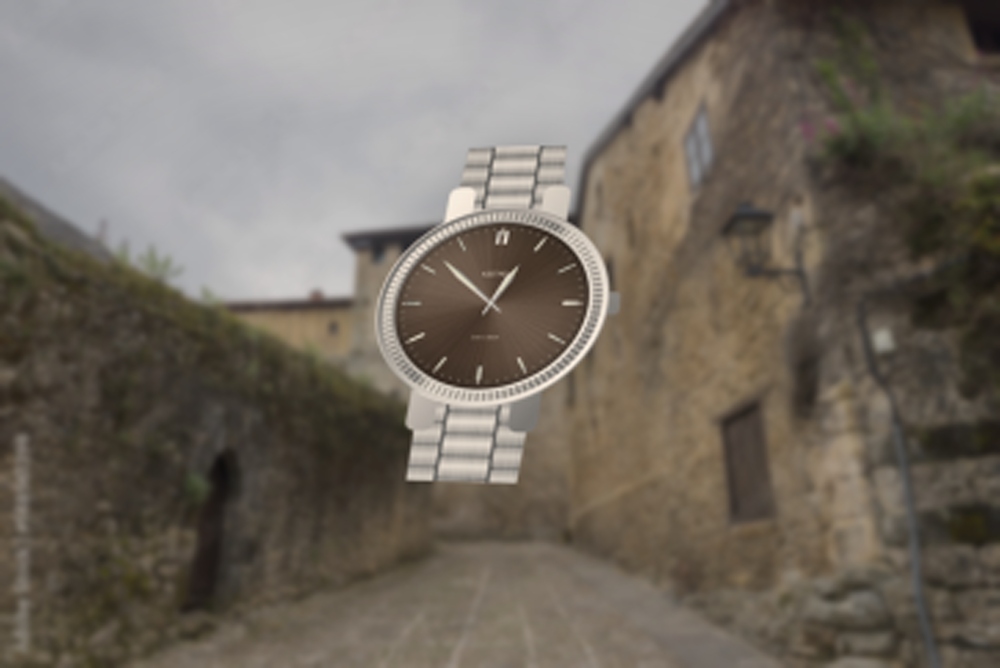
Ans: 12:52
